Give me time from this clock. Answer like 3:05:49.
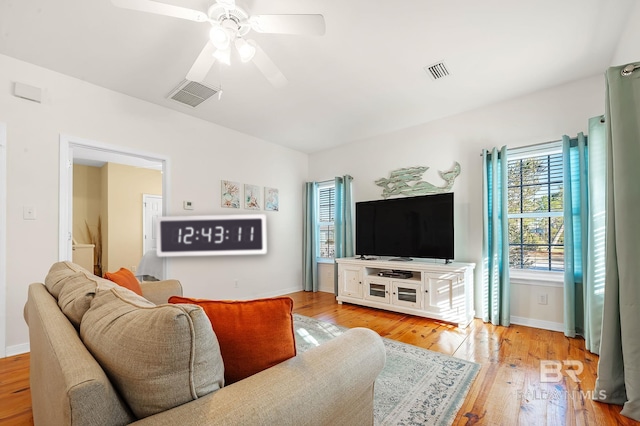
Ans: 12:43:11
